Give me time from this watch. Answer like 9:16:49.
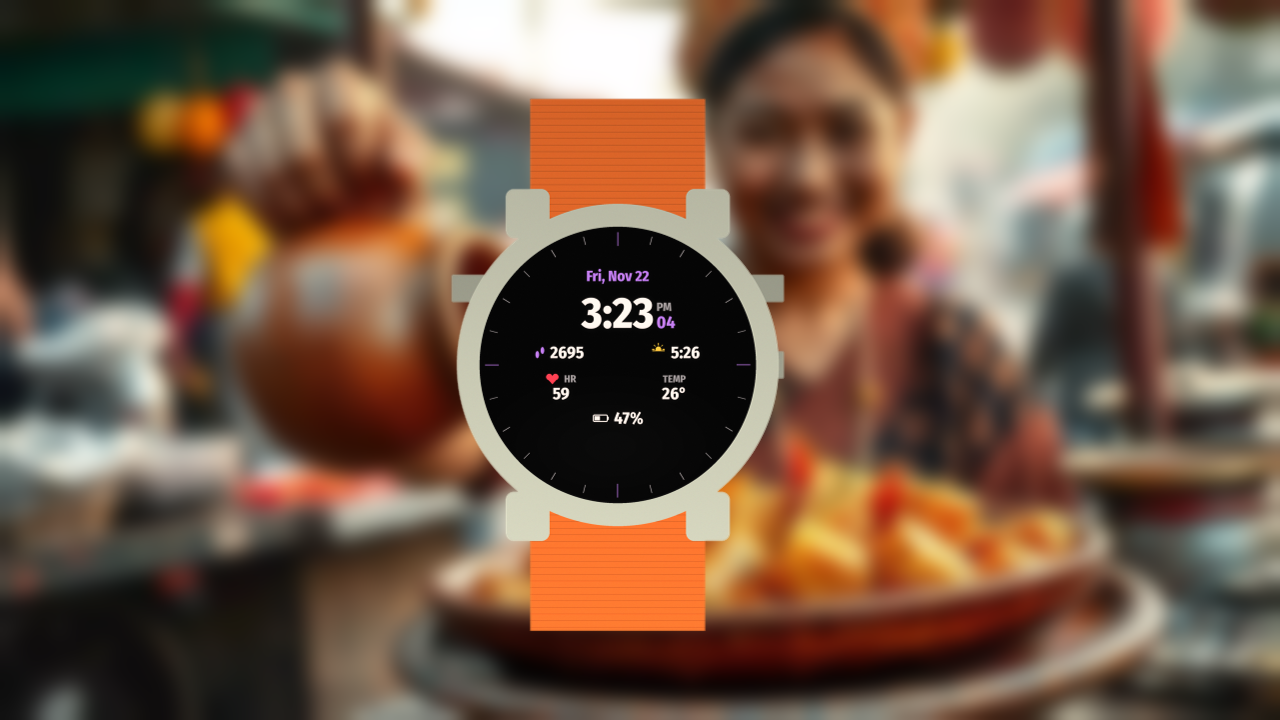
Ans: 3:23:04
